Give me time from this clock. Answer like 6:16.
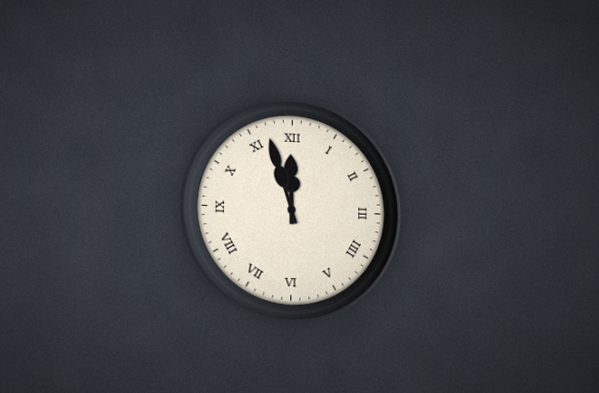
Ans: 11:57
